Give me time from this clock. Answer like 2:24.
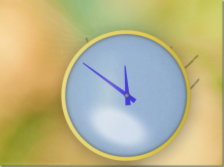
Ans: 11:51
